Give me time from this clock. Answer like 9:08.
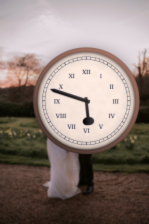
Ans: 5:48
